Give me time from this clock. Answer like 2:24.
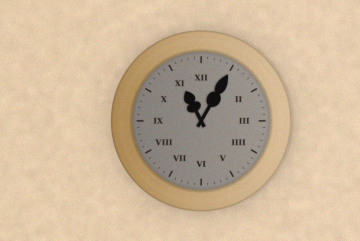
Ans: 11:05
